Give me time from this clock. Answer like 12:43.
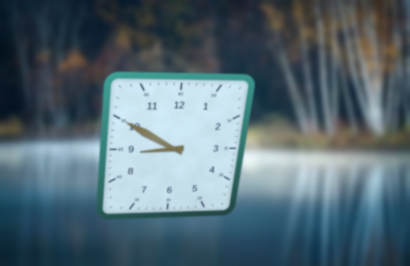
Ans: 8:50
